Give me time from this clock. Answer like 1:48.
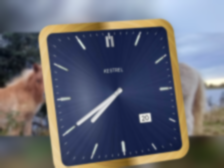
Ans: 7:40
